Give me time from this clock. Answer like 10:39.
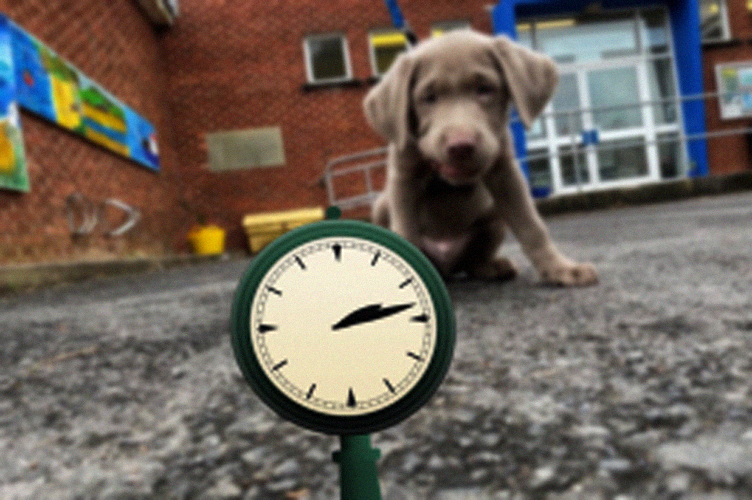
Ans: 2:13
